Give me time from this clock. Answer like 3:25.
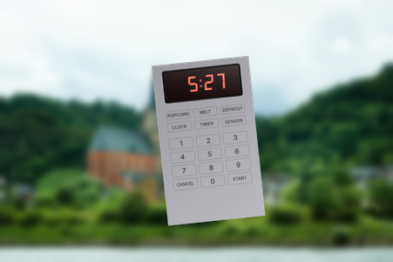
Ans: 5:27
